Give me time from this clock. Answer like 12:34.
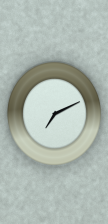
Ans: 7:11
